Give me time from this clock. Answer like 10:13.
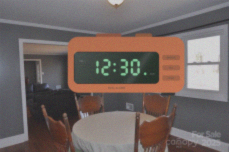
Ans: 12:30
